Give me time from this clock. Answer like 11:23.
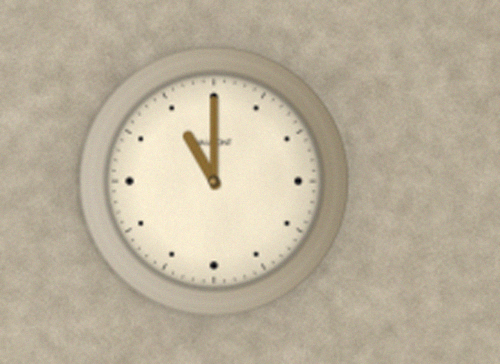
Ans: 11:00
